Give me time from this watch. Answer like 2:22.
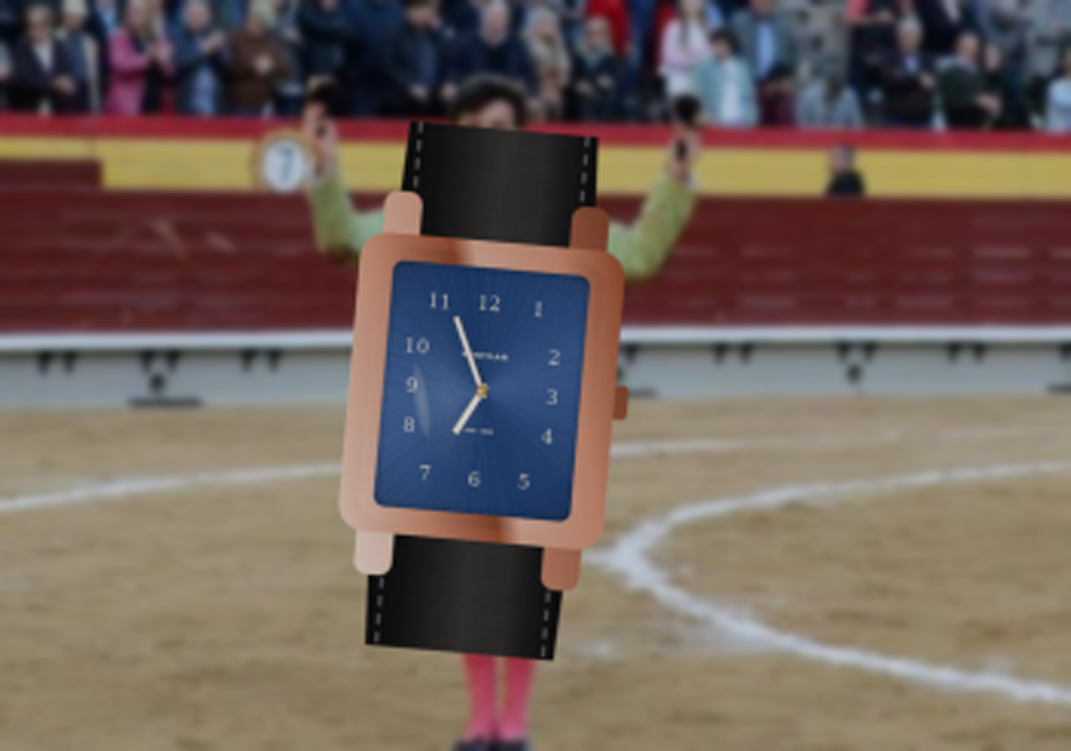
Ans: 6:56
